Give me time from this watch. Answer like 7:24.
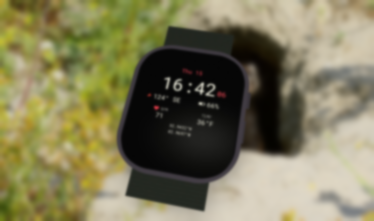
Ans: 16:42
